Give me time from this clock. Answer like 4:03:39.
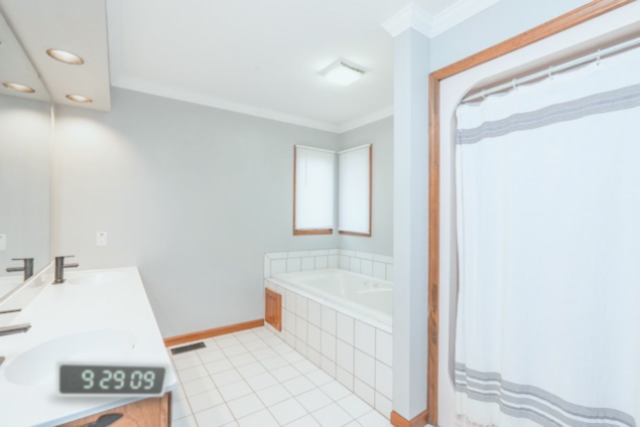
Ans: 9:29:09
